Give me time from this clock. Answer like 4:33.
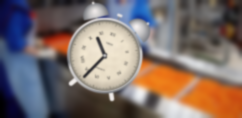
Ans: 10:34
